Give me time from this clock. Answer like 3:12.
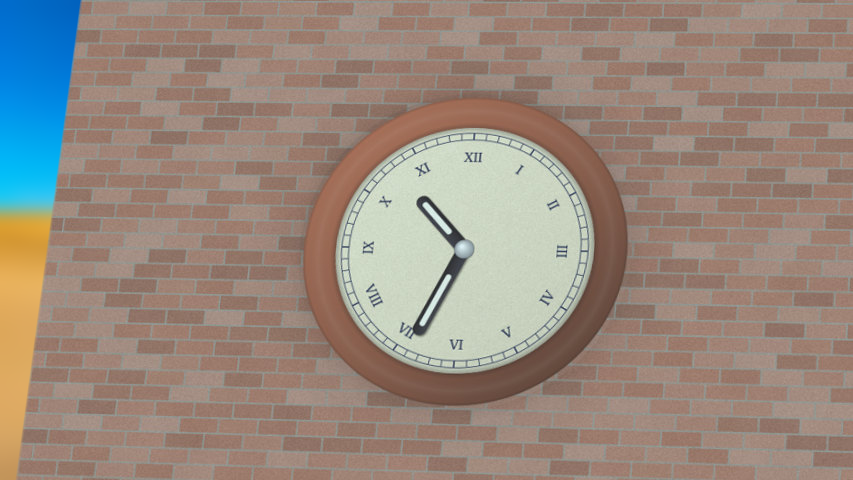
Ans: 10:34
